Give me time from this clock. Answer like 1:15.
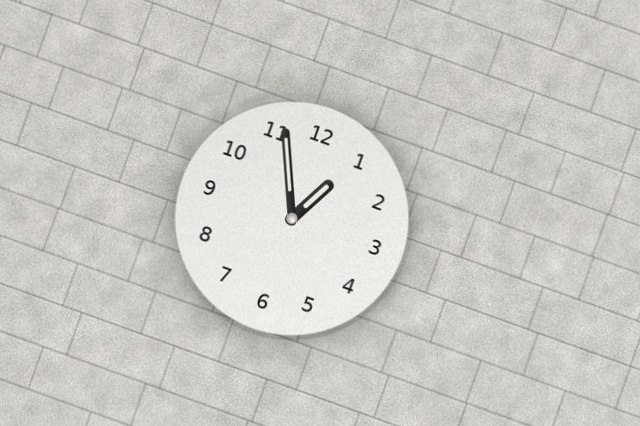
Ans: 12:56
